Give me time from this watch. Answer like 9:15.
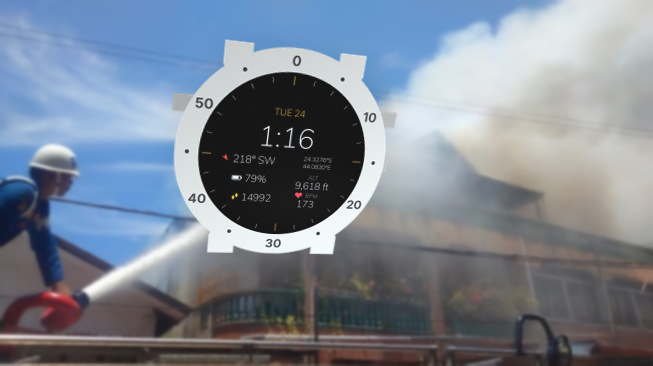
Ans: 1:16
